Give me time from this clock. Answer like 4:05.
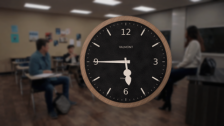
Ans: 5:45
